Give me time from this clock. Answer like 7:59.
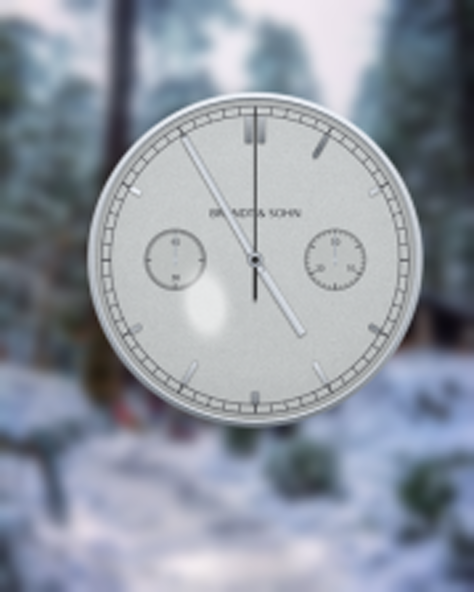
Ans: 4:55
